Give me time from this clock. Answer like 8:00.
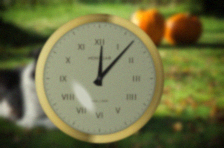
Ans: 12:07
